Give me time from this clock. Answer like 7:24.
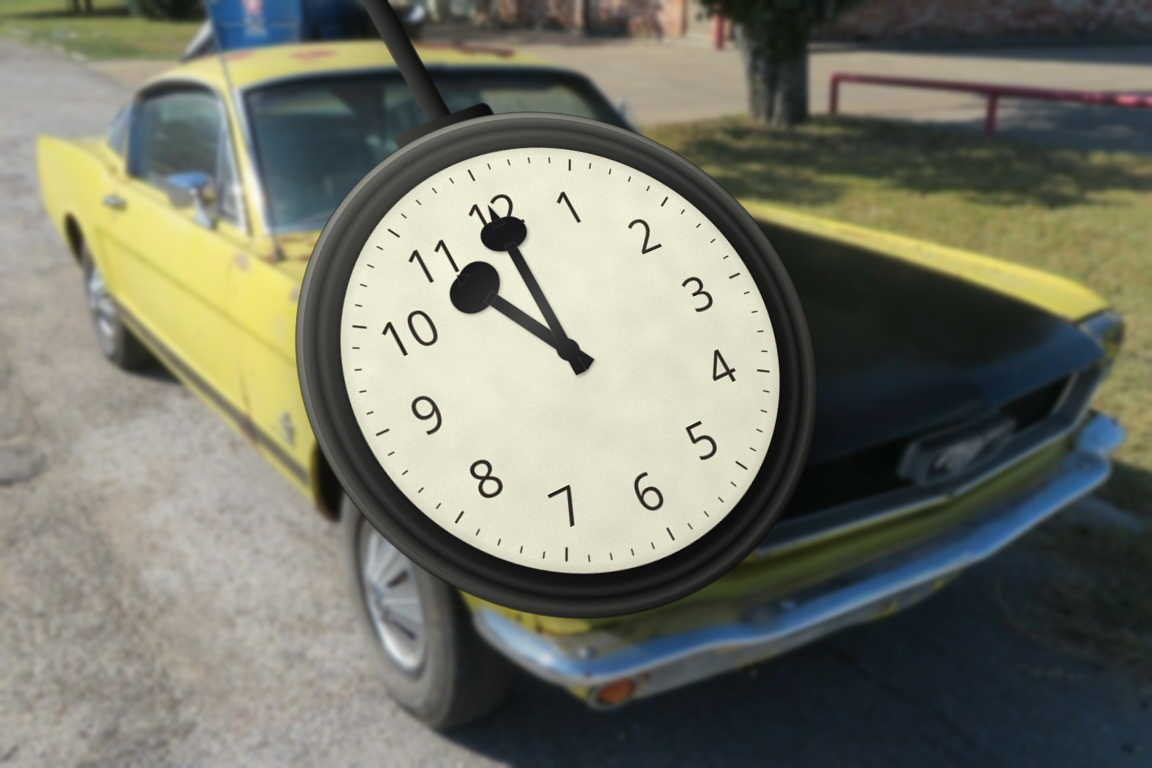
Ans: 11:00
